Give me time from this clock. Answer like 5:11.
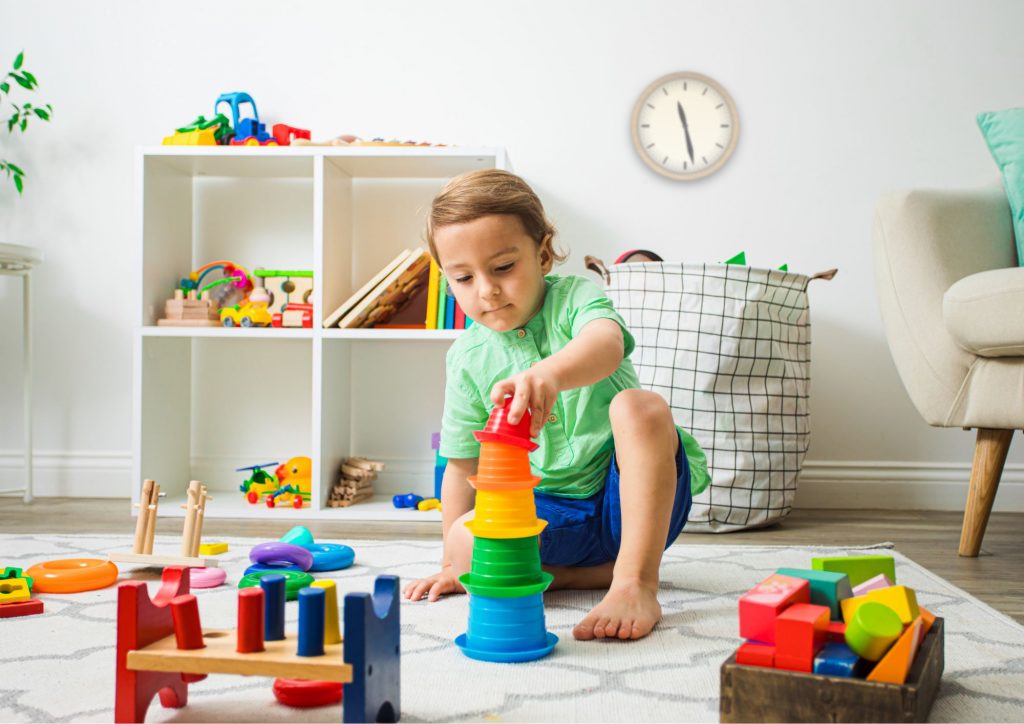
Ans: 11:28
